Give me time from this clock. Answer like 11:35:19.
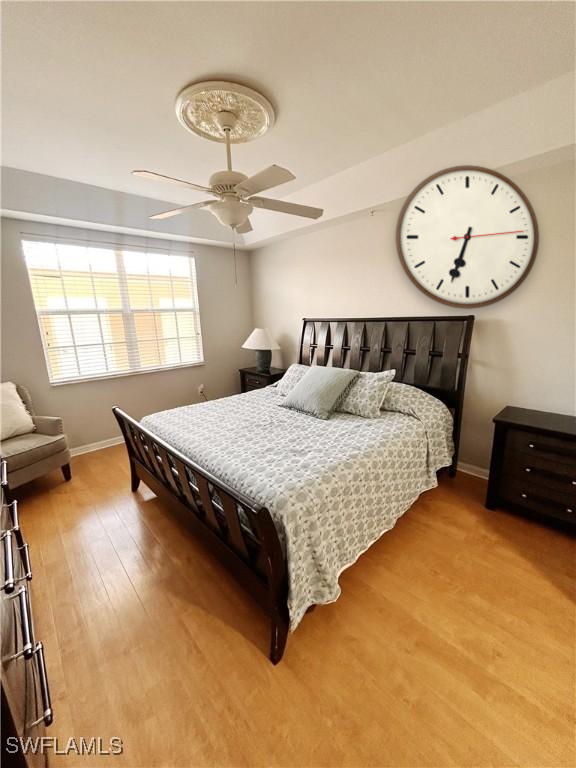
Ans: 6:33:14
